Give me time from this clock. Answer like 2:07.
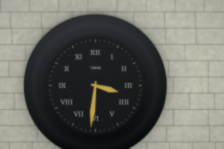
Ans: 3:31
